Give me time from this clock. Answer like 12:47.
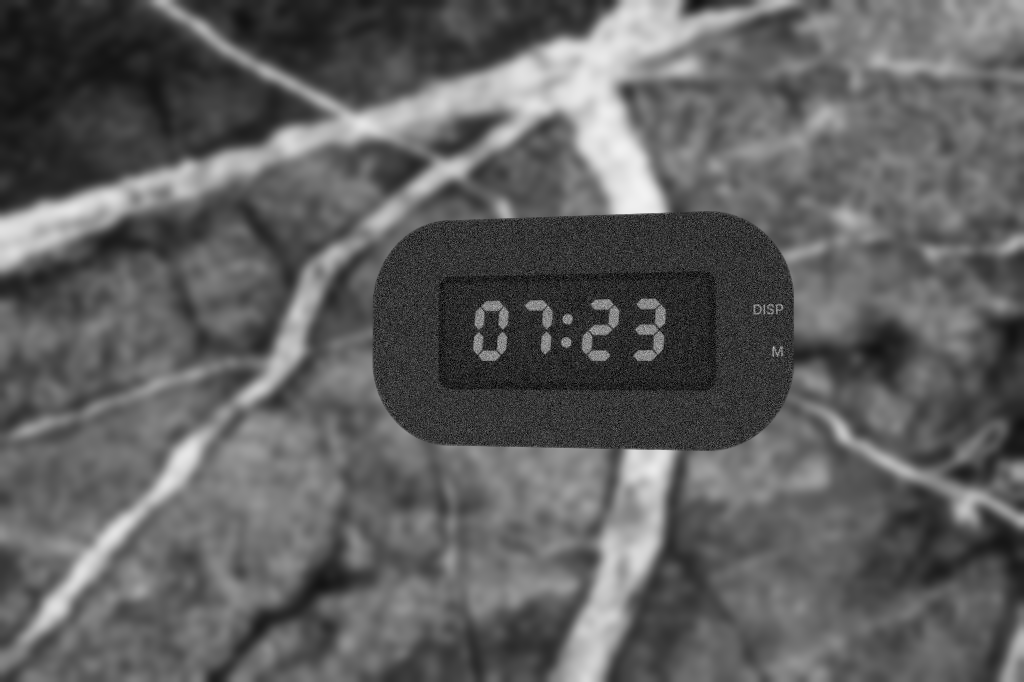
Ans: 7:23
